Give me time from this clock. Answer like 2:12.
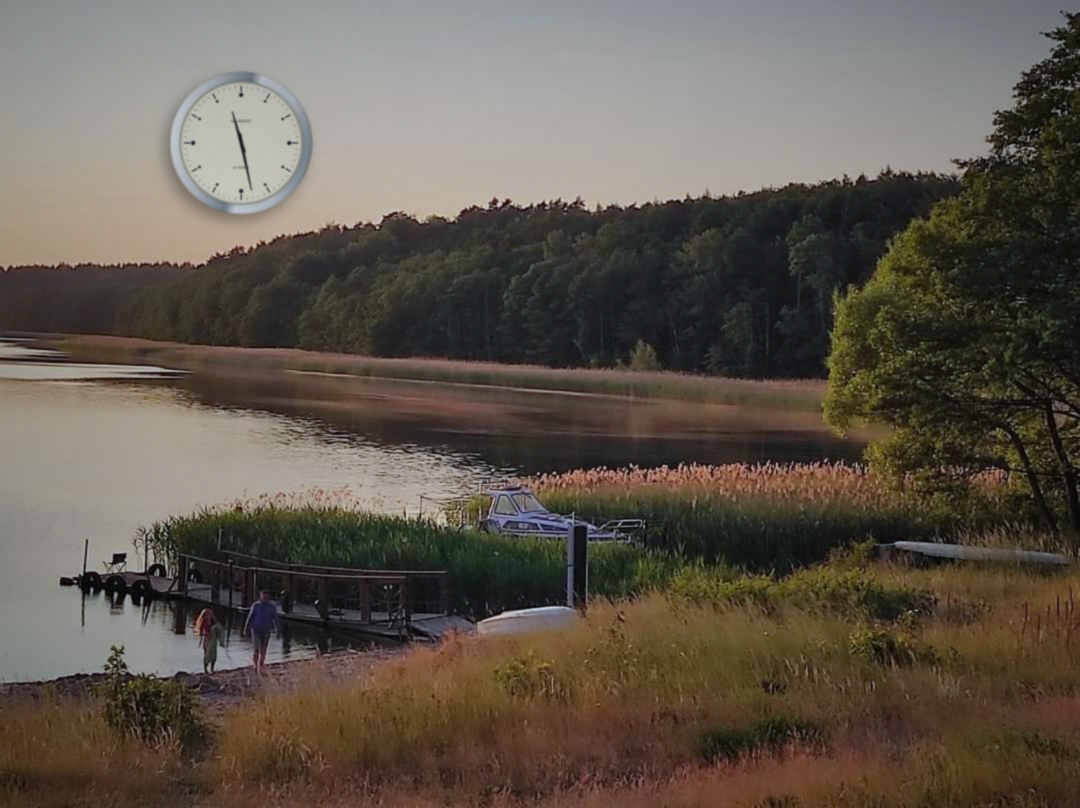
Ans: 11:28
